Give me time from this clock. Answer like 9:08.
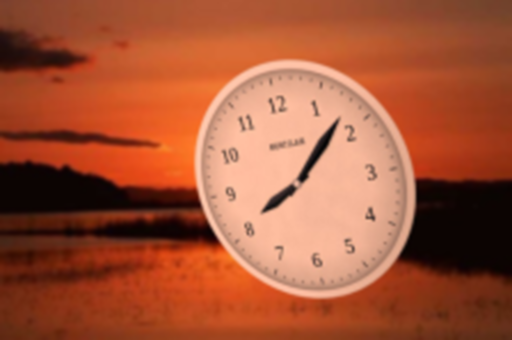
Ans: 8:08
